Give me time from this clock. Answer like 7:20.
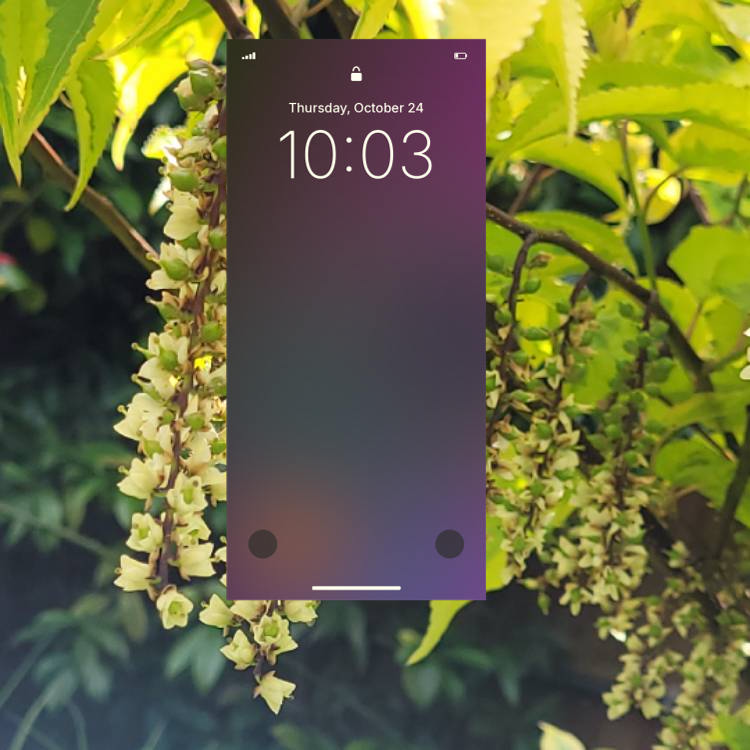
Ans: 10:03
